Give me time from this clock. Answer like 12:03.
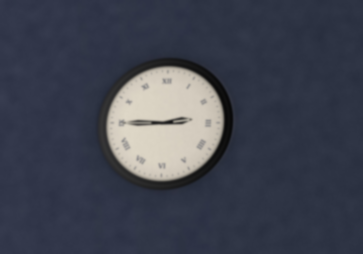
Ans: 2:45
